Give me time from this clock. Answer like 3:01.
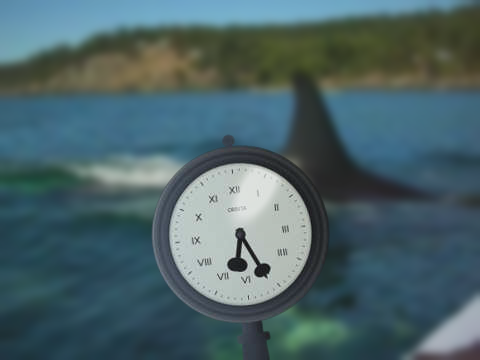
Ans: 6:26
